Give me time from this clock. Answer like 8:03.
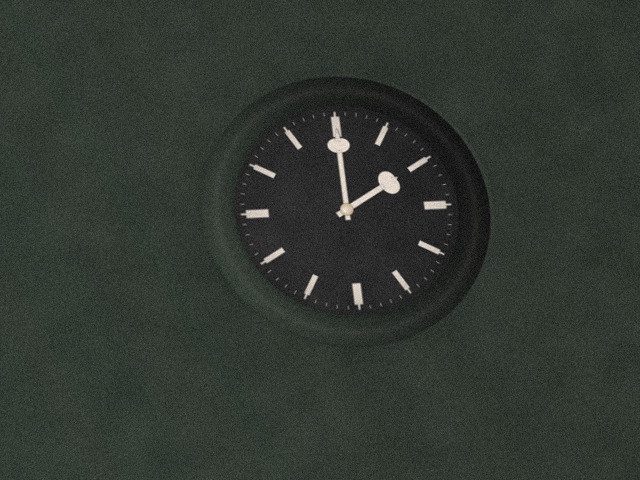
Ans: 2:00
